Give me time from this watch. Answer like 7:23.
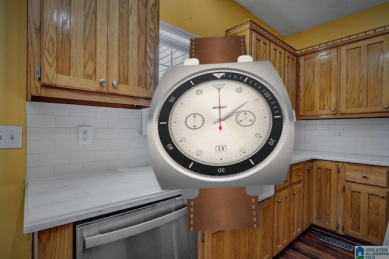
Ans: 2:09
